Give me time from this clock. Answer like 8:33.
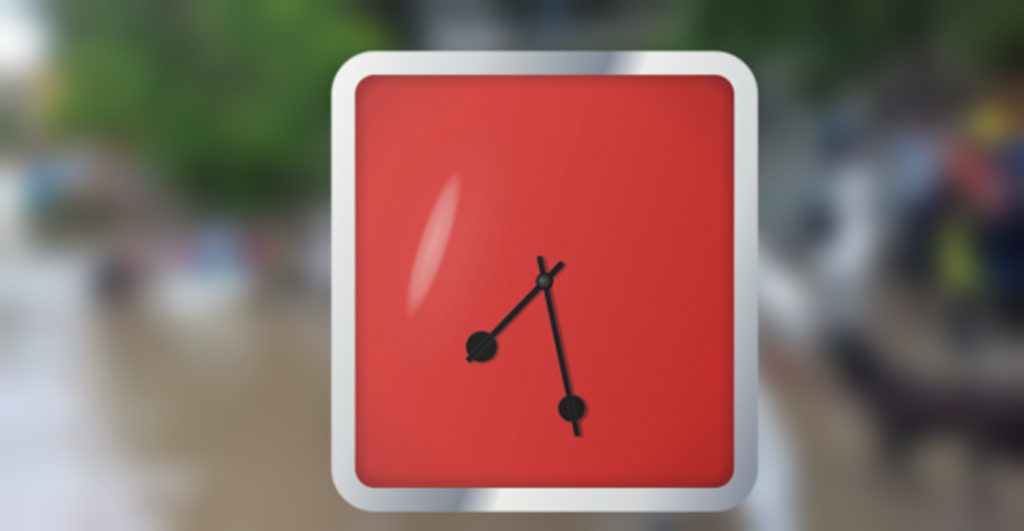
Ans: 7:28
